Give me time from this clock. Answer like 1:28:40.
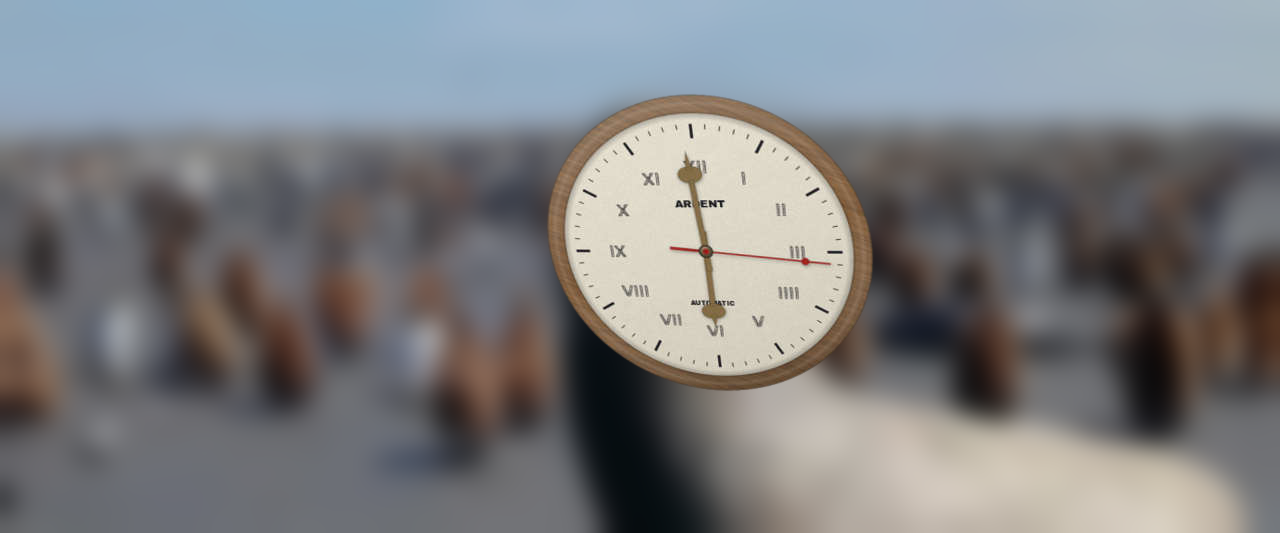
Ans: 5:59:16
